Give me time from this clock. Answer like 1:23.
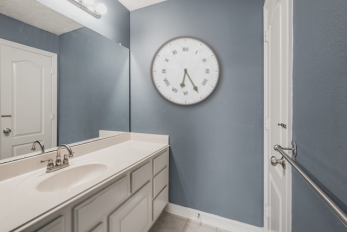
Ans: 6:25
